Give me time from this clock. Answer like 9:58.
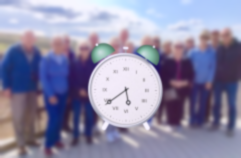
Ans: 5:39
